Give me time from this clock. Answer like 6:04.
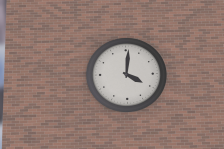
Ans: 4:01
